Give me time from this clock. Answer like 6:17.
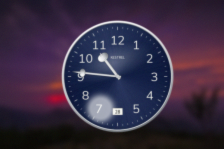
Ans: 10:46
